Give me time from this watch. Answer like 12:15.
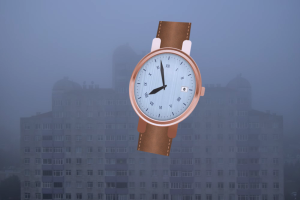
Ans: 7:57
